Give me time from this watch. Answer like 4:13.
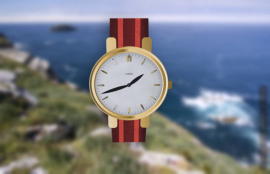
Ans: 1:42
